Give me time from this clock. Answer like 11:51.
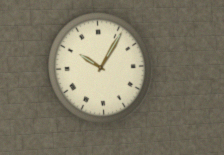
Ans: 10:06
